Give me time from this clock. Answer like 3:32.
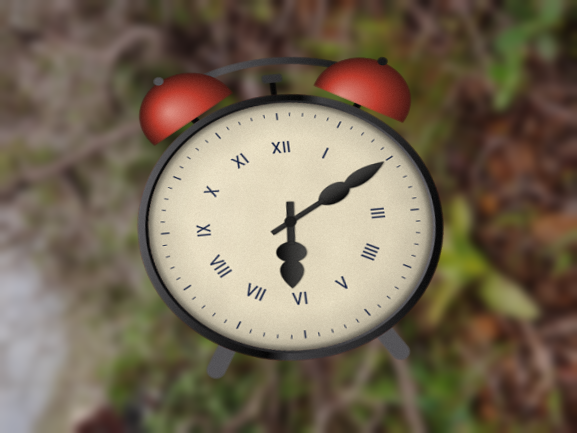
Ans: 6:10
